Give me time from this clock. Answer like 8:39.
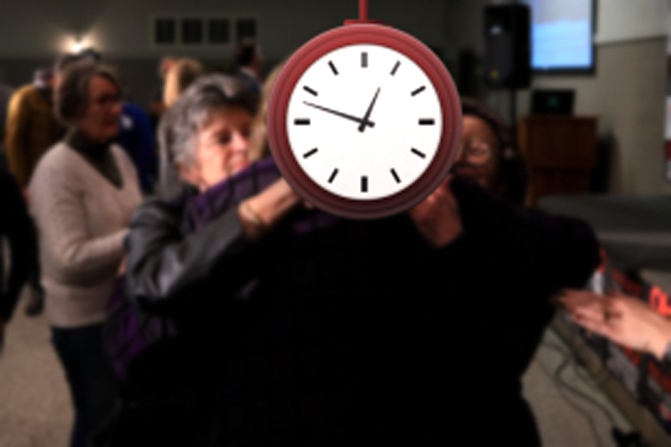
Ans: 12:48
